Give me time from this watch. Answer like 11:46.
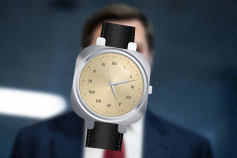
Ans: 5:12
